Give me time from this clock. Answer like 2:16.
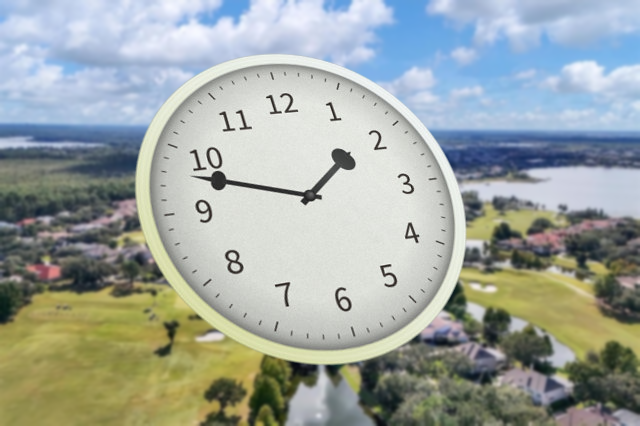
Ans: 1:48
